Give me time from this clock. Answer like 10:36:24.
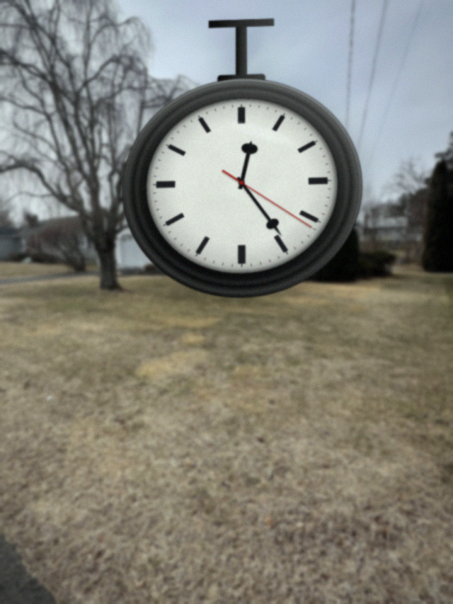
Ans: 12:24:21
